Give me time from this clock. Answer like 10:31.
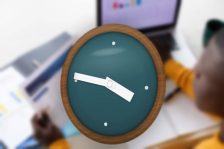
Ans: 3:46
